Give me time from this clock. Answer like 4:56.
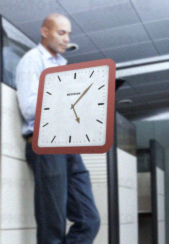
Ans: 5:07
